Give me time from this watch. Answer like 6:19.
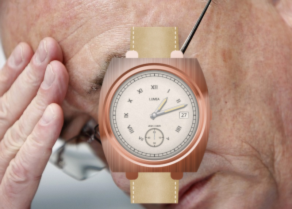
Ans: 1:12
